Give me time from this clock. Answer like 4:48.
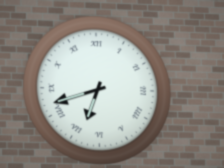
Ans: 6:42
